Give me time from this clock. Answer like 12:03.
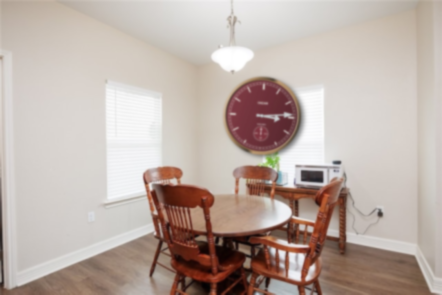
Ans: 3:14
